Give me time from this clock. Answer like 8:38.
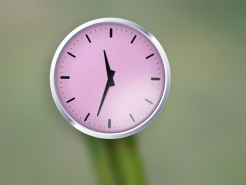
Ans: 11:33
